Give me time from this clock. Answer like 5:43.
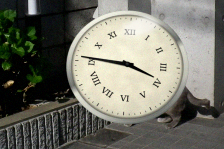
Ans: 3:46
